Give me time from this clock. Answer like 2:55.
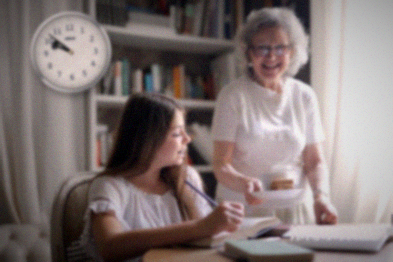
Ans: 9:52
